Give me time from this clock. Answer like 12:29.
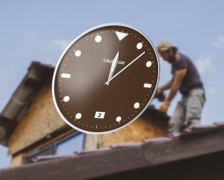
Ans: 12:07
